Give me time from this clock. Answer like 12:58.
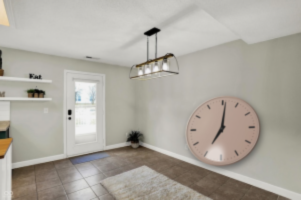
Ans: 7:01
